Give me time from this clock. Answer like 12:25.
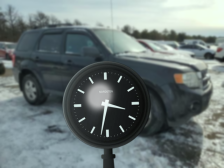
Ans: 3:32
